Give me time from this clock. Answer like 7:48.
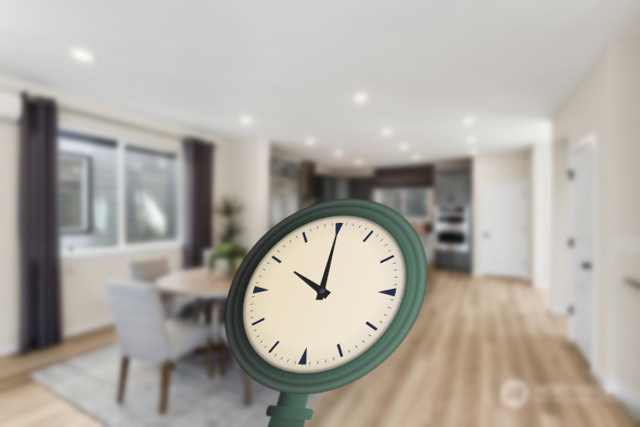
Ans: 10:00
